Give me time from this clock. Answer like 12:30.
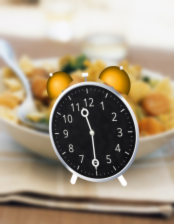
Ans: 11:30
